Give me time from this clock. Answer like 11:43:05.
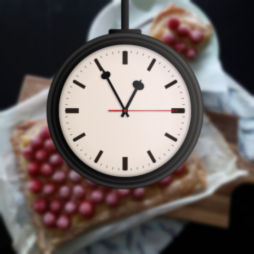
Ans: 12:55:15
